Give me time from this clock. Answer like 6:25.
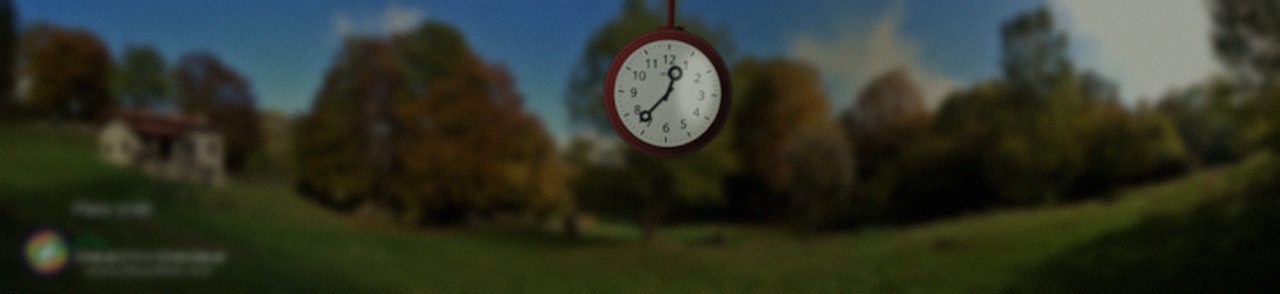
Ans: 12:37
